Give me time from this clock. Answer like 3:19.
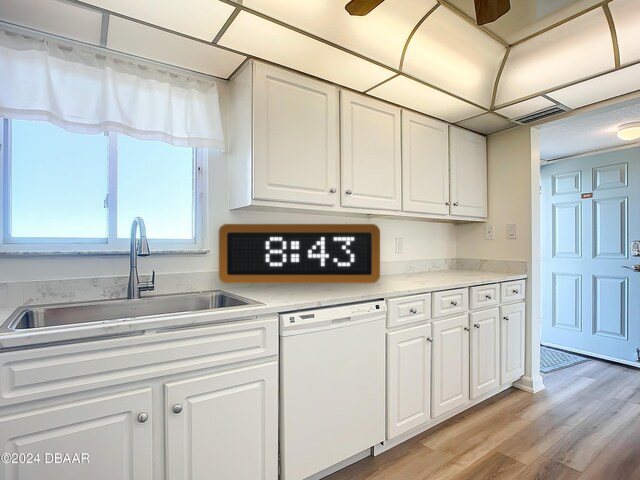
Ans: 8:43
